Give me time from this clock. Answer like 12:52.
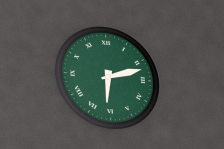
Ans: 6:12
